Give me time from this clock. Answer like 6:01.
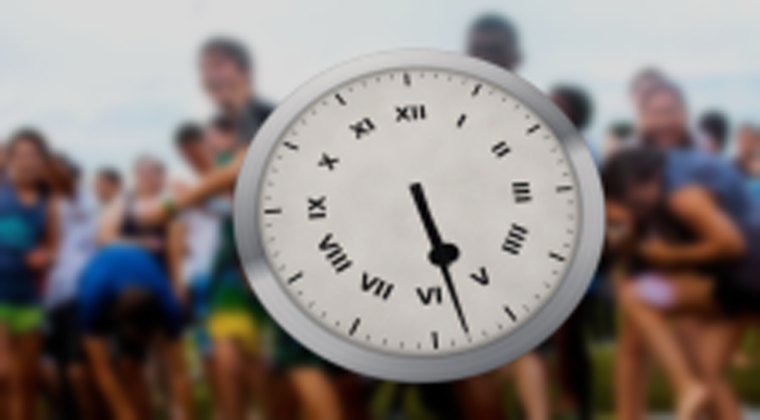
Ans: 5:28
